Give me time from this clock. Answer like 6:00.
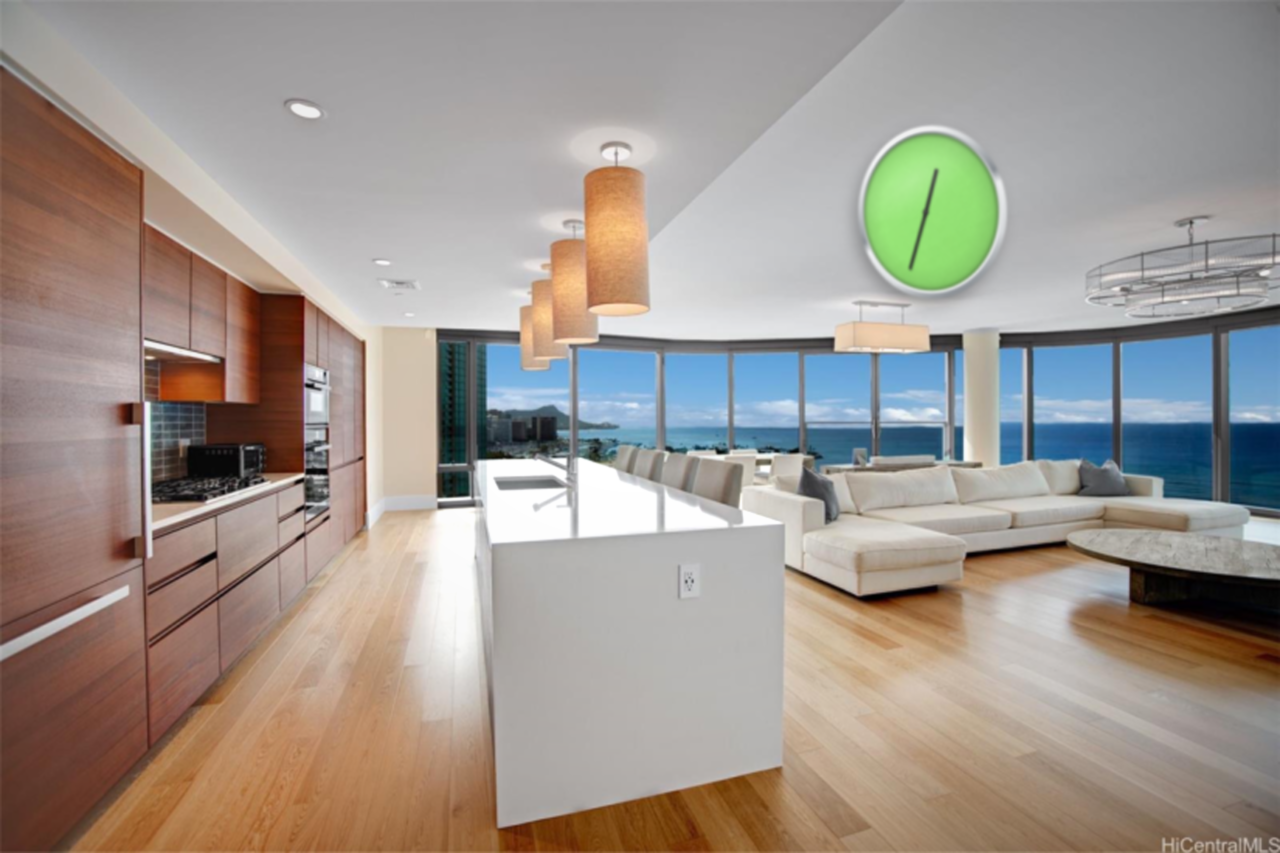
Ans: 12:33
